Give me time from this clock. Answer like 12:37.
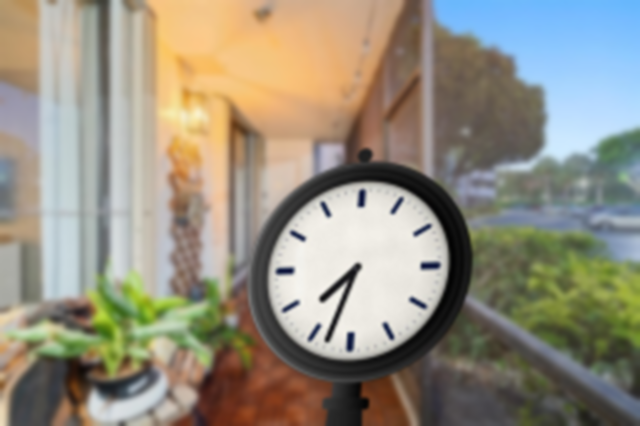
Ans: 7:33
